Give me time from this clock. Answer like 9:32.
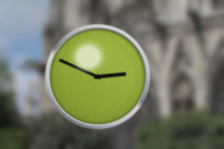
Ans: 2:49
